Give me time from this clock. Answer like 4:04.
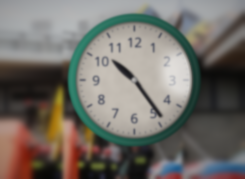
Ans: 10:24
